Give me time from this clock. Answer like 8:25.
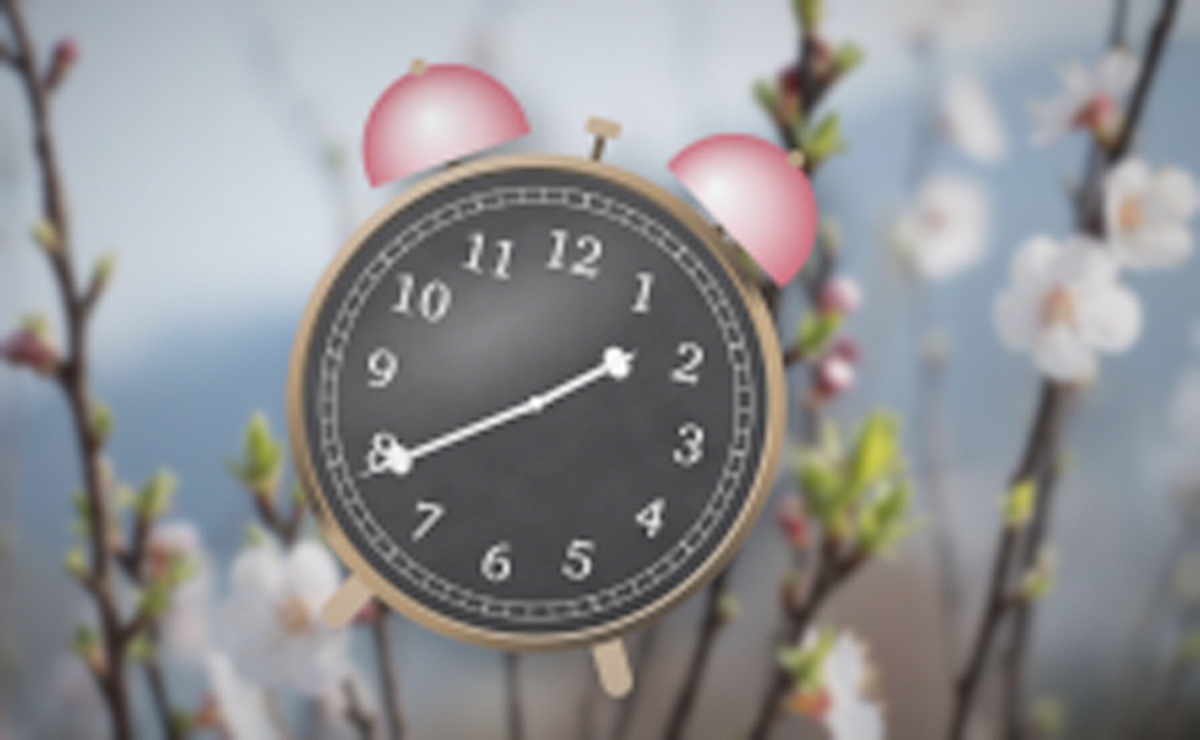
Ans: 1:39
